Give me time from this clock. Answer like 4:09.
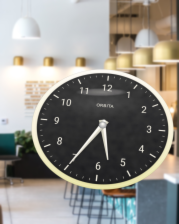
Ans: 5:35
